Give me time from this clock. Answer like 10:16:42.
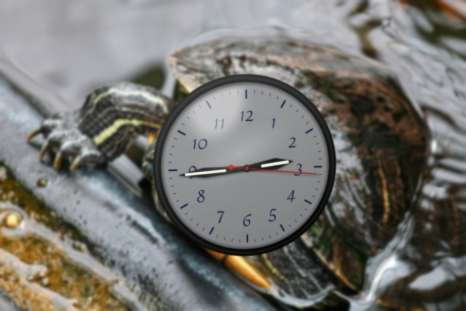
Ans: 2:44:16
